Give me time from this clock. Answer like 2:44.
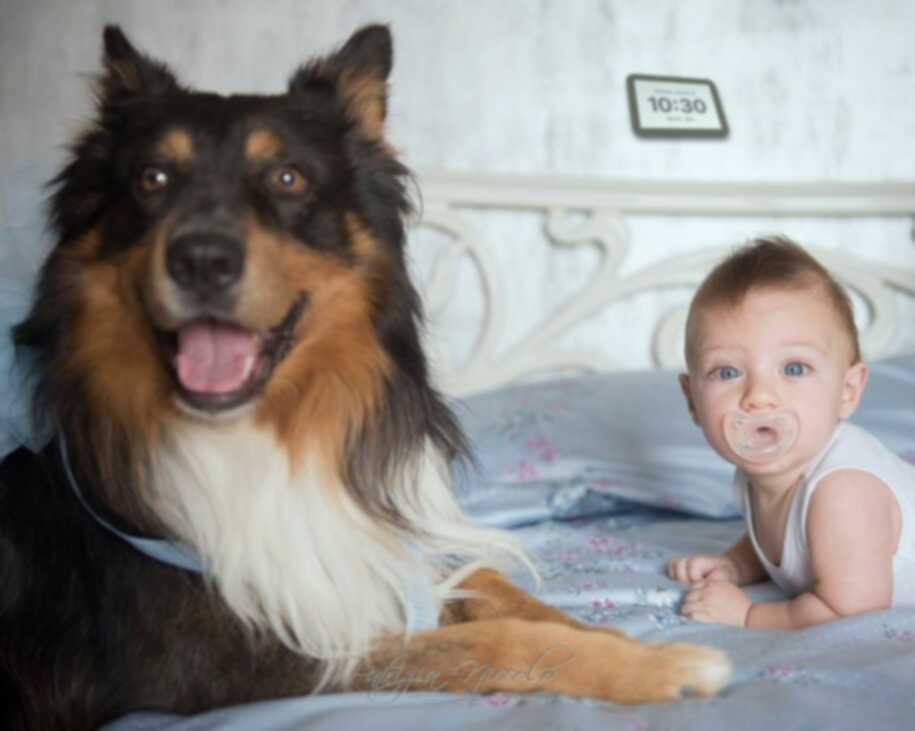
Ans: 10:30
